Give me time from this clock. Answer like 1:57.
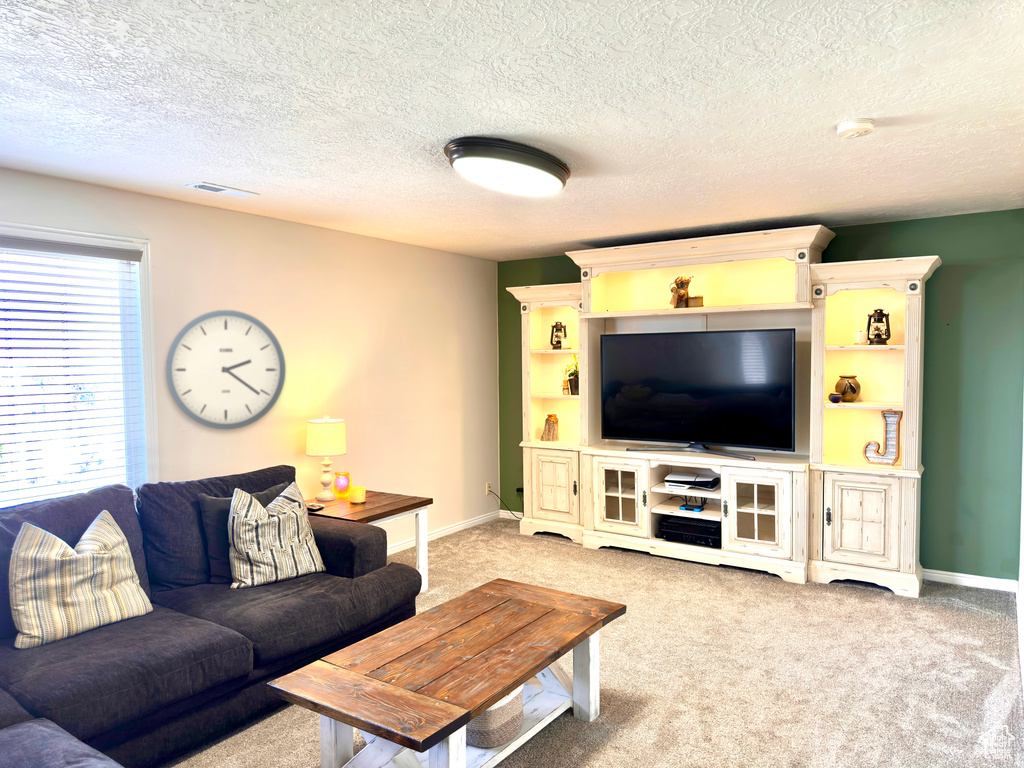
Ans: 2:21
